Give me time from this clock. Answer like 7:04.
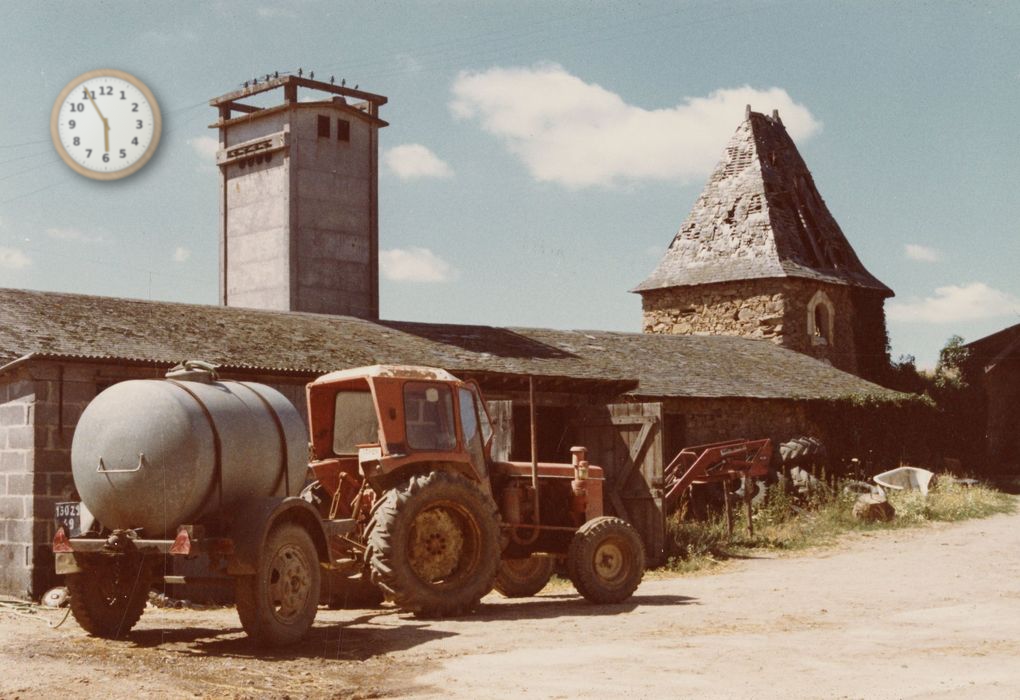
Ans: 5:55
